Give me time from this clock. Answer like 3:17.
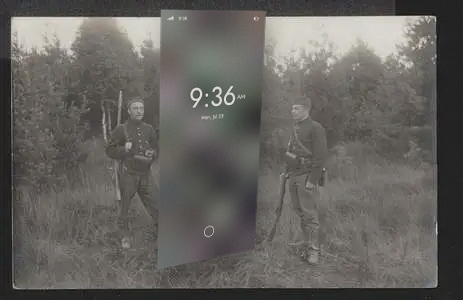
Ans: 9:36
